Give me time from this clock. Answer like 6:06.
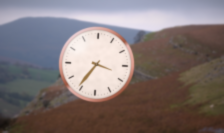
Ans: 3:36
